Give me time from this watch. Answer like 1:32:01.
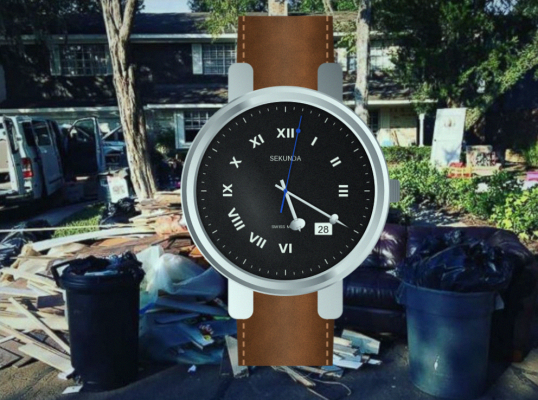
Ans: 5:20:02
